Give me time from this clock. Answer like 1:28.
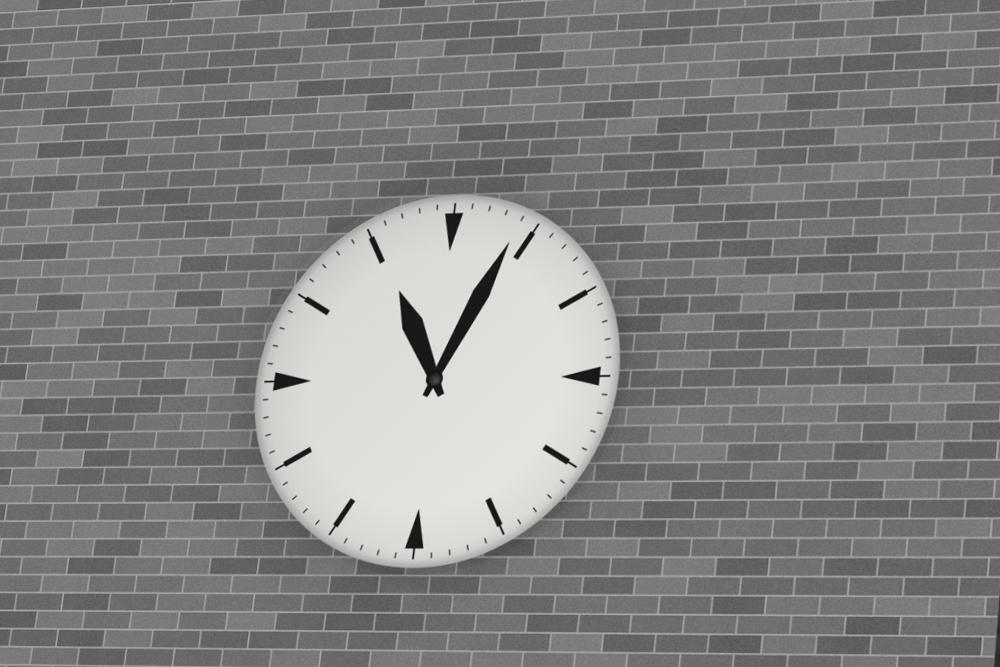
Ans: 11:04
